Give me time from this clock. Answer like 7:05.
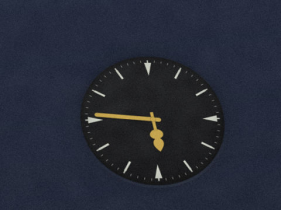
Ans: 5:46
